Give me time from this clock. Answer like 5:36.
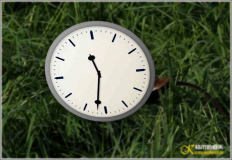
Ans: 11:32
